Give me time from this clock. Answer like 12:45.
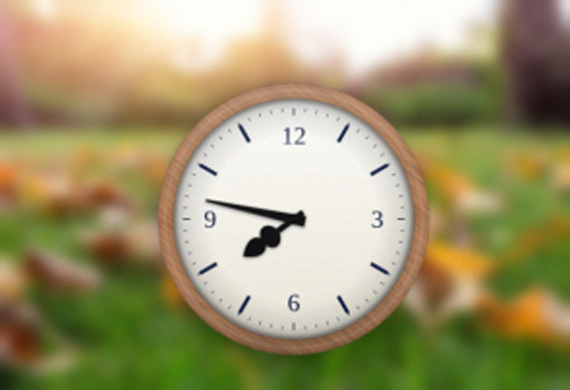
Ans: 7:47
